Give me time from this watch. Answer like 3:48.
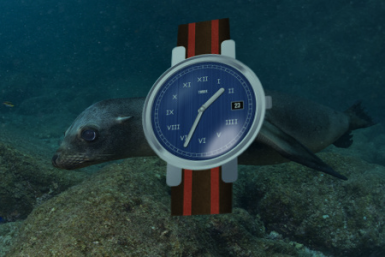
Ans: 1:34
